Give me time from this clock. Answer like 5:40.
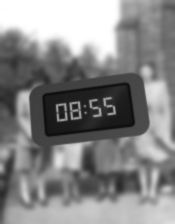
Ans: 8:55
